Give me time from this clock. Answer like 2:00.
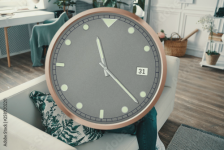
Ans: 11:22
